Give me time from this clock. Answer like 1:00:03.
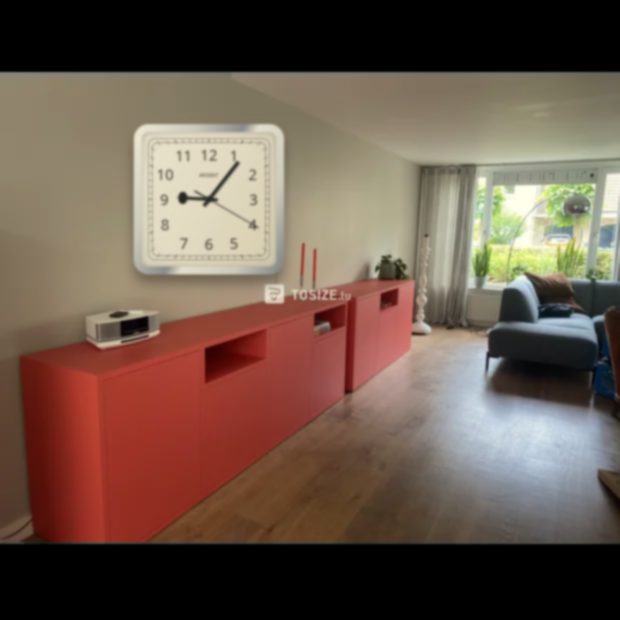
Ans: 9:06:20
